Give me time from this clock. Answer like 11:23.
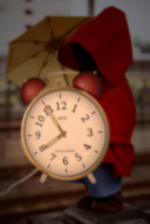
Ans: 7:55
